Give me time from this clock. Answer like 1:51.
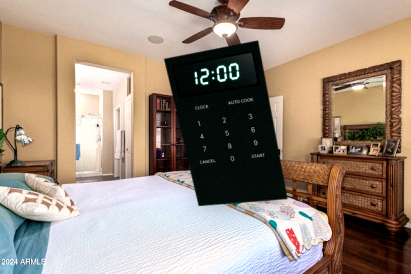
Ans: 12:00
